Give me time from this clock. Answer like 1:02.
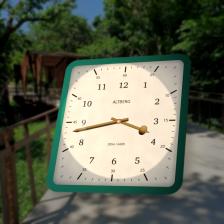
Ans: 3:43
